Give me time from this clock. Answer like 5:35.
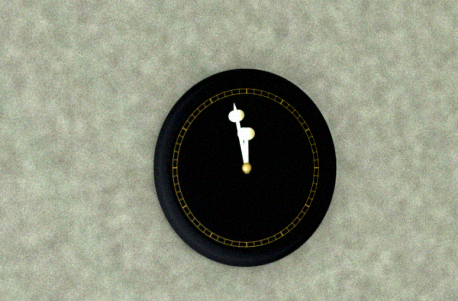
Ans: 11:58
